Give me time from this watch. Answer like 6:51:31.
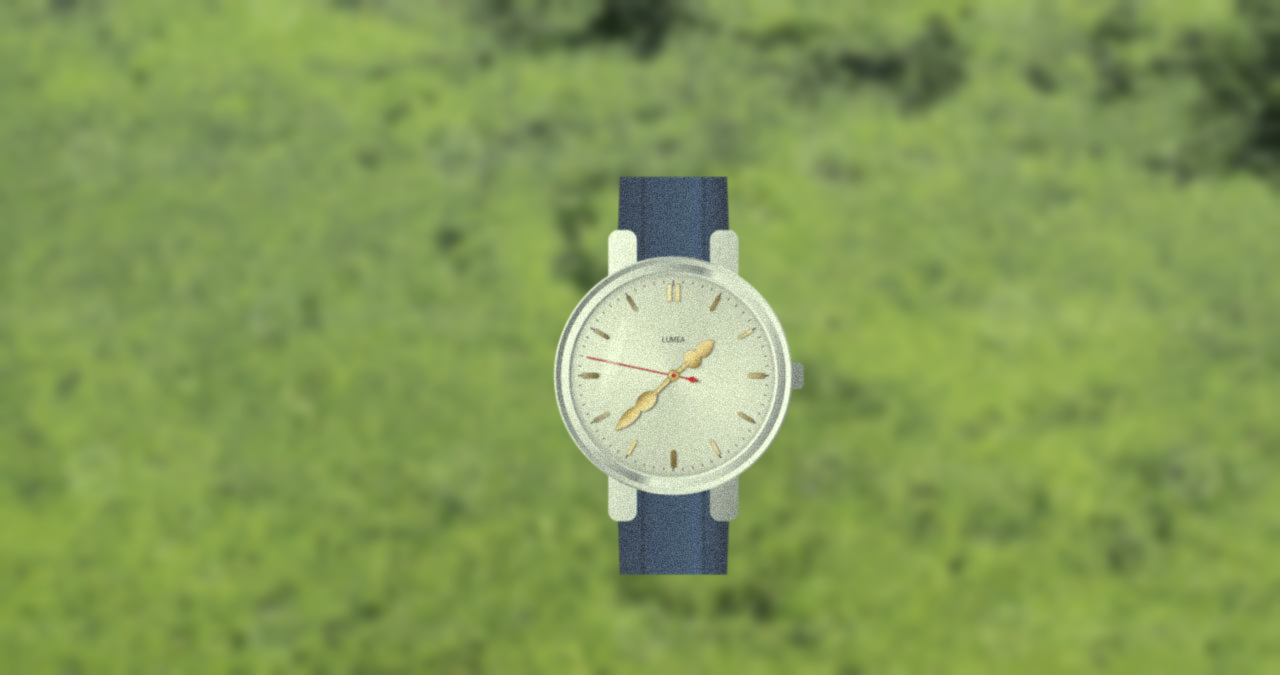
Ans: 1:37:47
